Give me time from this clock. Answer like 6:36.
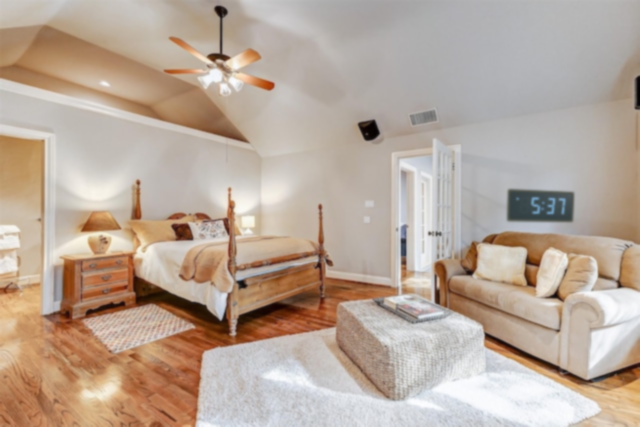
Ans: 5:37
